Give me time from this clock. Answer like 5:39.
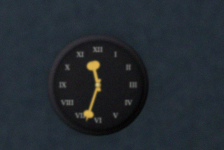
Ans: 11:33
